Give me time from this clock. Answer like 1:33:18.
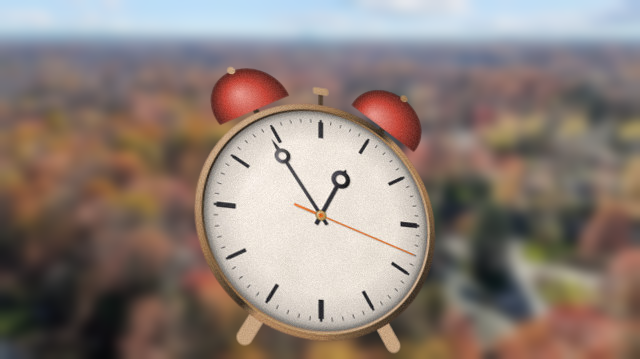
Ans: 12:54:18
